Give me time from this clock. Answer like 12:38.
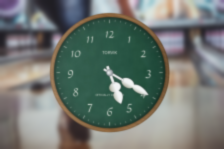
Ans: 5:20
